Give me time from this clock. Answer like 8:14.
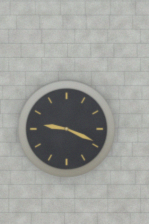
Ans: 9:19
